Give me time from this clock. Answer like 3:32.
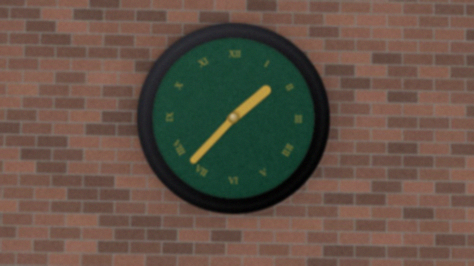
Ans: 1:37
